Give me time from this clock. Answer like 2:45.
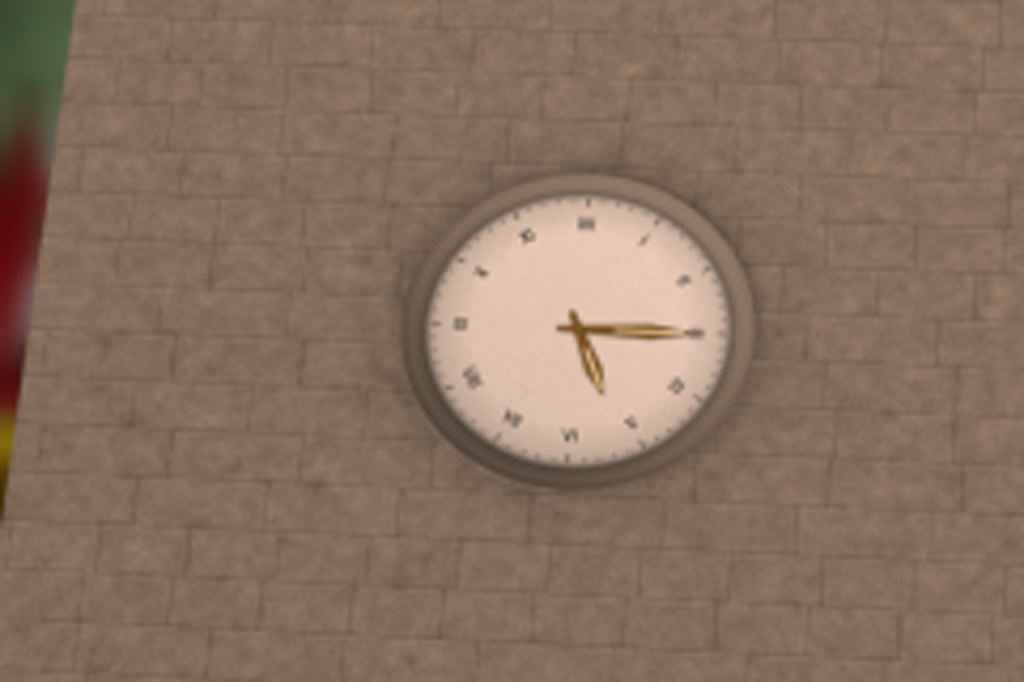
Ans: 5:15
